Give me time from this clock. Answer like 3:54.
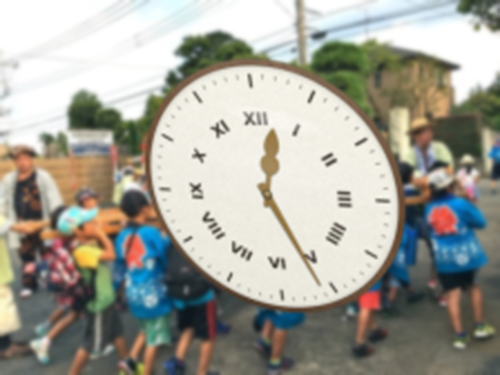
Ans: 12:26
